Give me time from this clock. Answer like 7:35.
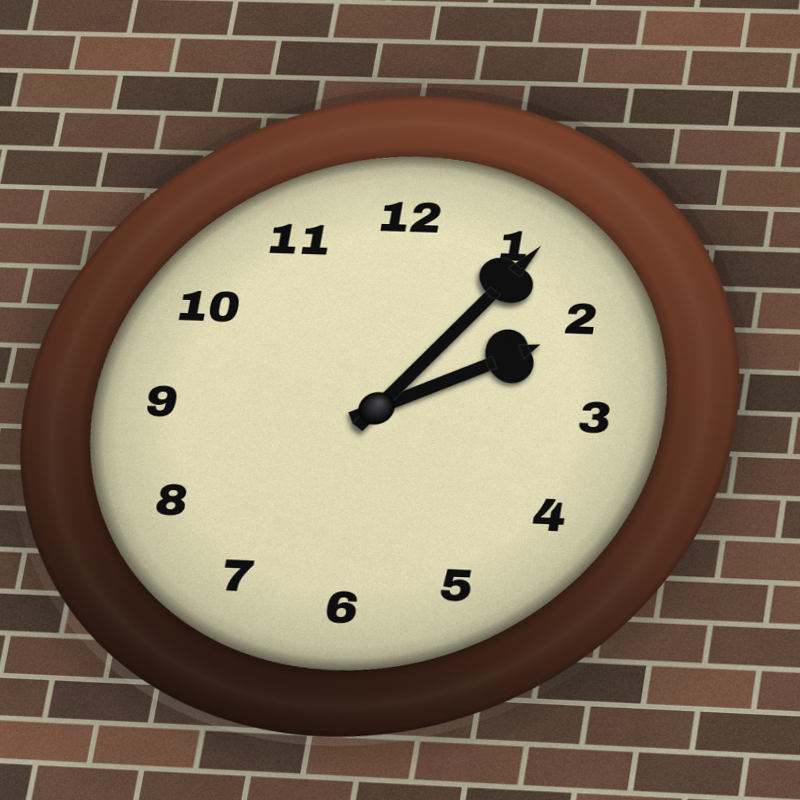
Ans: 2:06
